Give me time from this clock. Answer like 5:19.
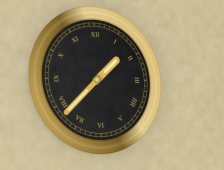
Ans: 1:38
